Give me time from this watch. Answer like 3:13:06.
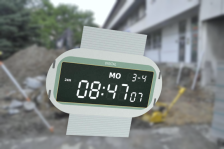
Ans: 8:47:07
